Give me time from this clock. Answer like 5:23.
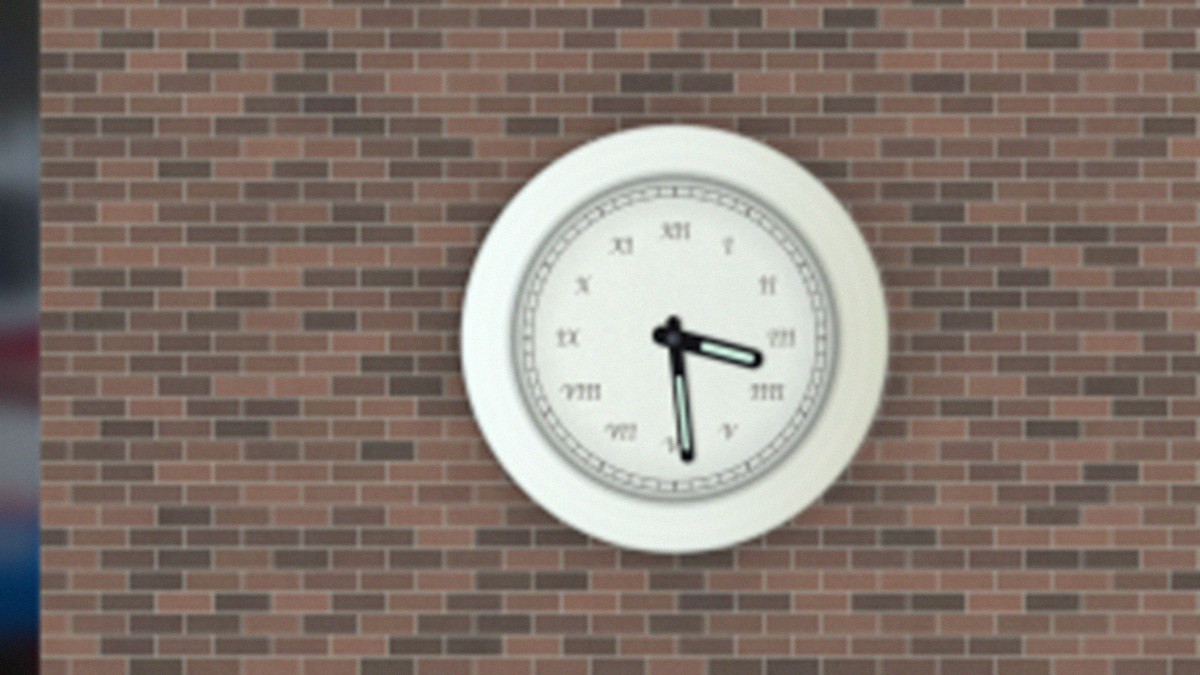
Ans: 3:29
